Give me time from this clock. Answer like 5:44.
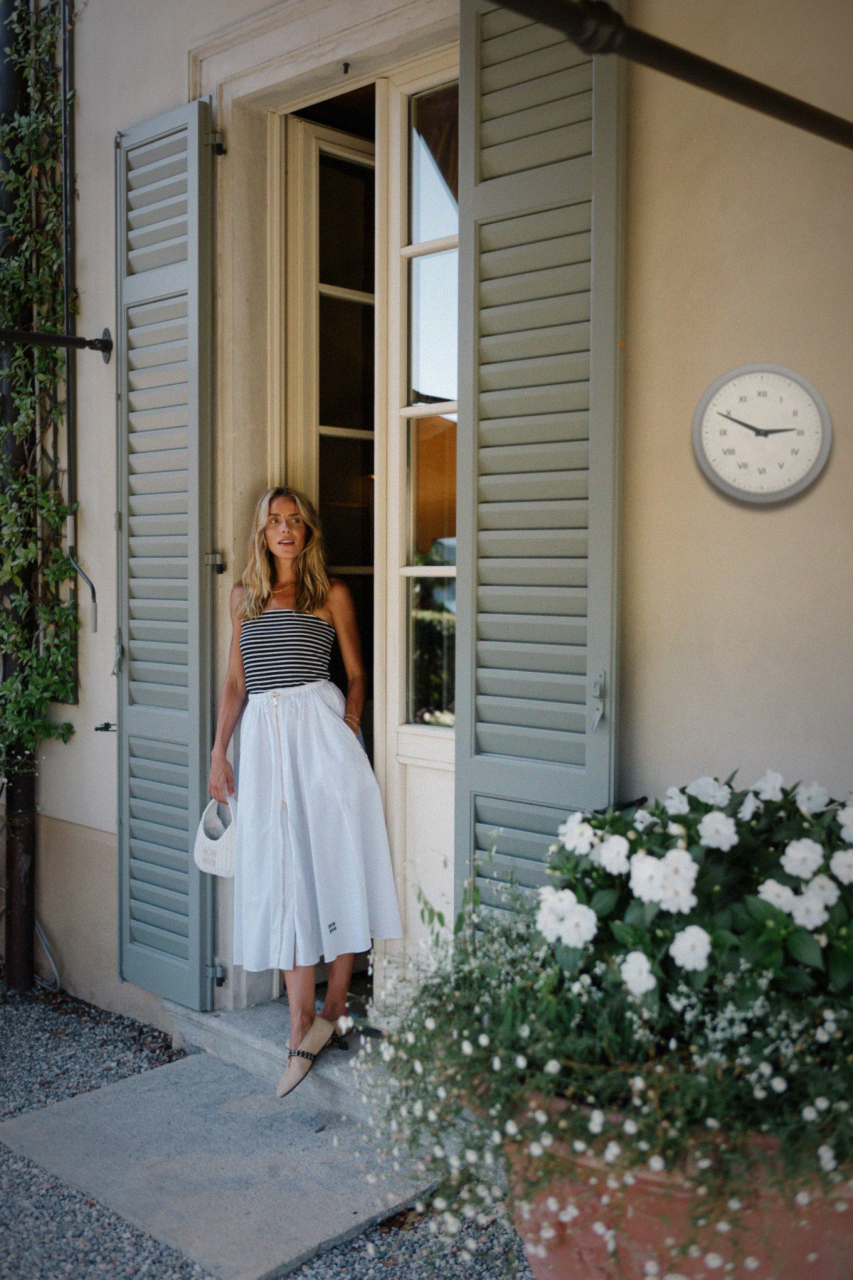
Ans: 2:49
